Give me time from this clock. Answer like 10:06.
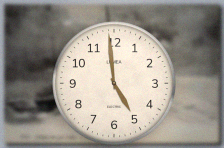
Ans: 4:59
